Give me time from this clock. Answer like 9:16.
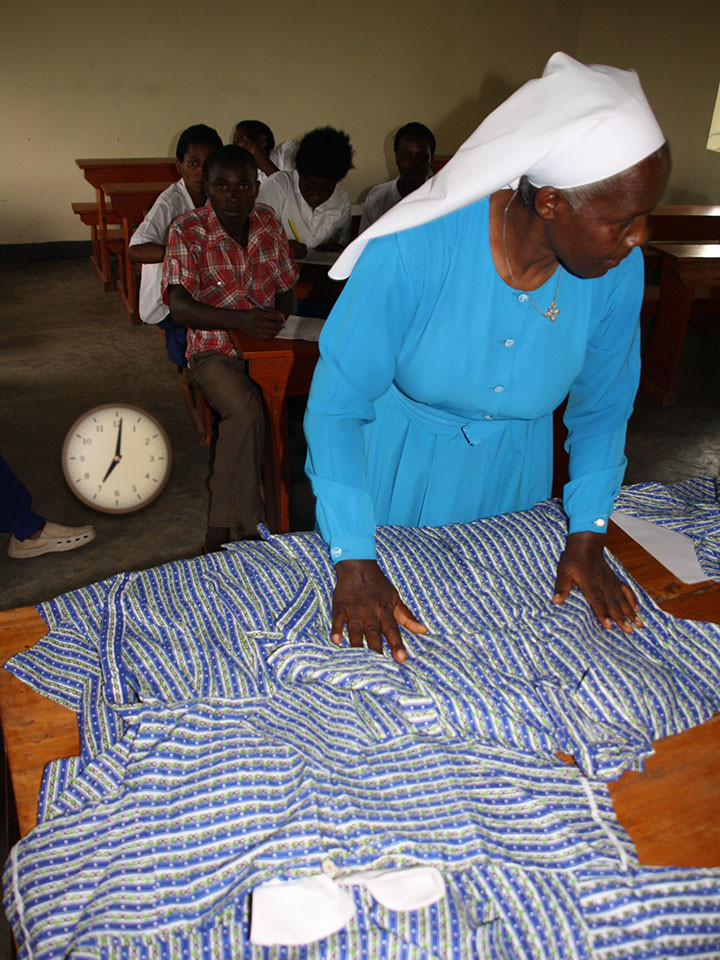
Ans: 7:01
